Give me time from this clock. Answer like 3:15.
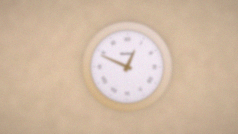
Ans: 12:49
